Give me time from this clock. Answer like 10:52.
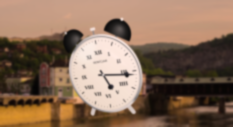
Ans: 5:16
